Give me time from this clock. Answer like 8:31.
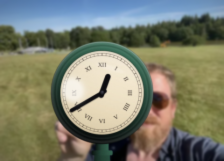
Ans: 12:40
